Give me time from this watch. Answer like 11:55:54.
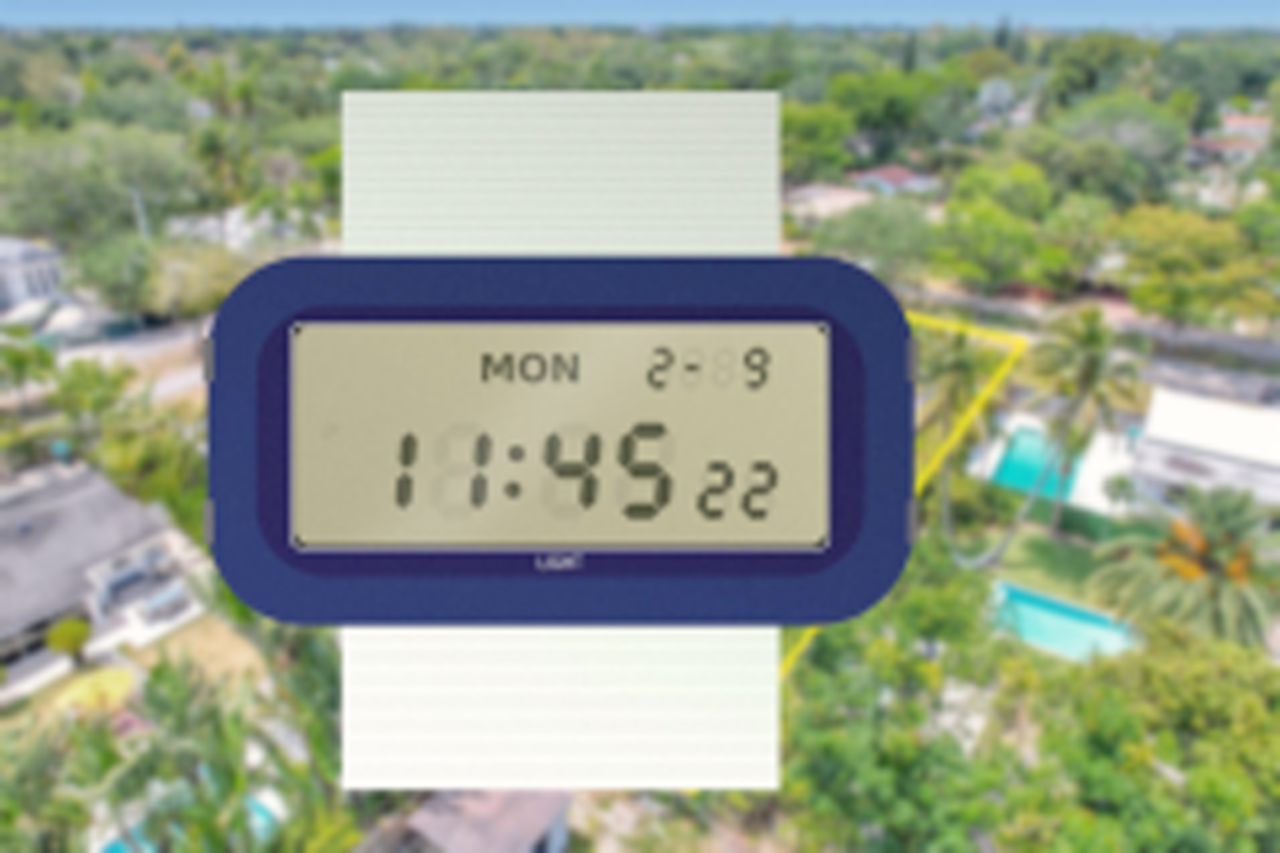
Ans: 11:45:22
